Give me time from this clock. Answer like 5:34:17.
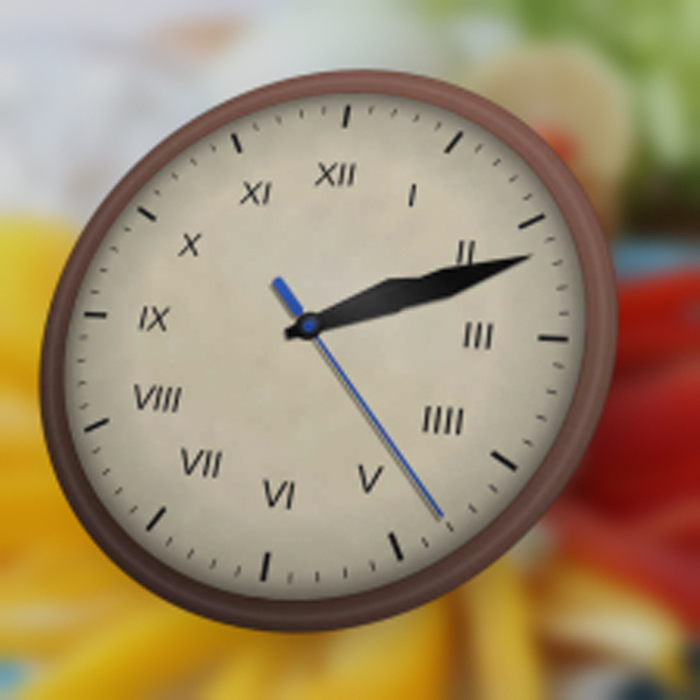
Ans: 2:11:23
